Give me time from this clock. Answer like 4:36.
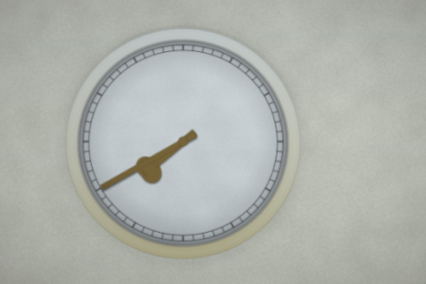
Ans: 7:40
